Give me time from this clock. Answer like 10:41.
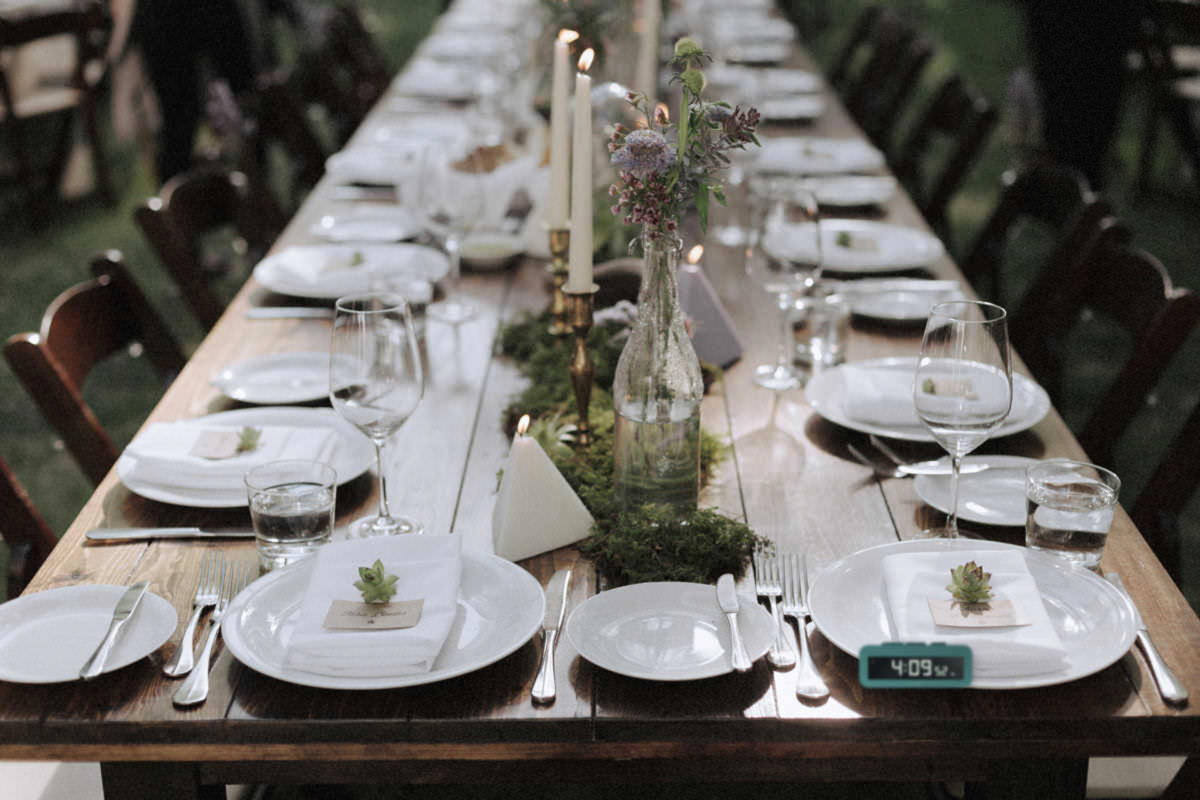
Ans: 4:09
